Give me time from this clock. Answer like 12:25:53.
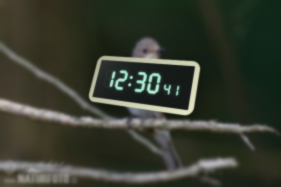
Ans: 12:30:41
